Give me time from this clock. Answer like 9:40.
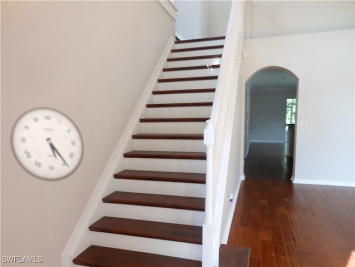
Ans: 5:24
